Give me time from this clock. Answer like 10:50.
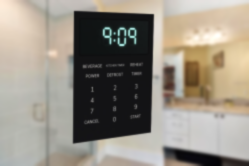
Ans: 9:09
